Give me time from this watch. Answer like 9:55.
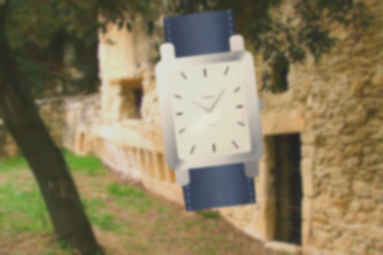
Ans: 10:07
